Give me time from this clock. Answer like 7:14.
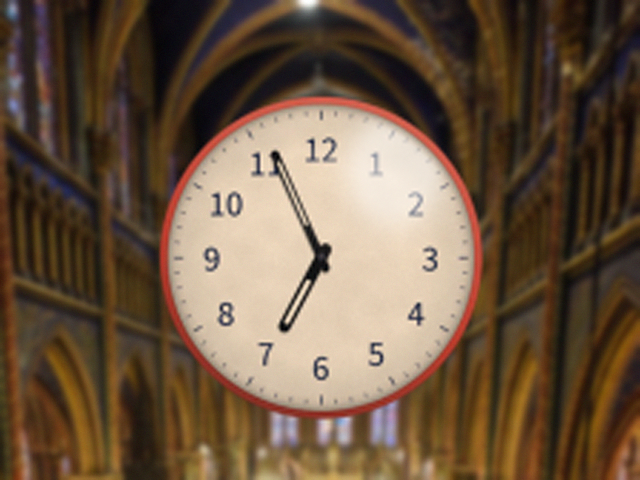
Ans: 6:56
